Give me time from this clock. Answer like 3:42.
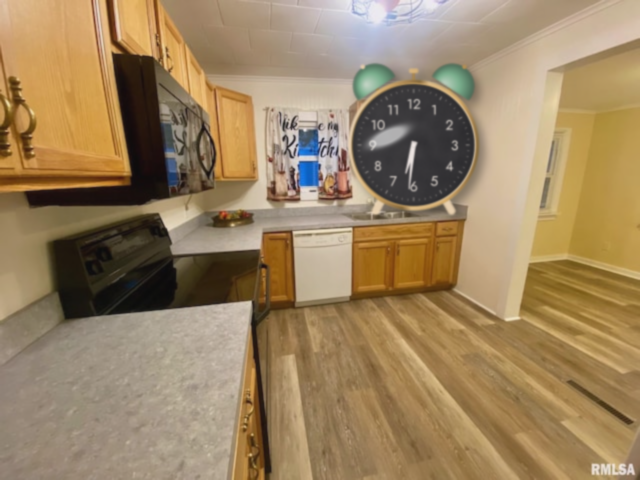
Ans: 6:31
